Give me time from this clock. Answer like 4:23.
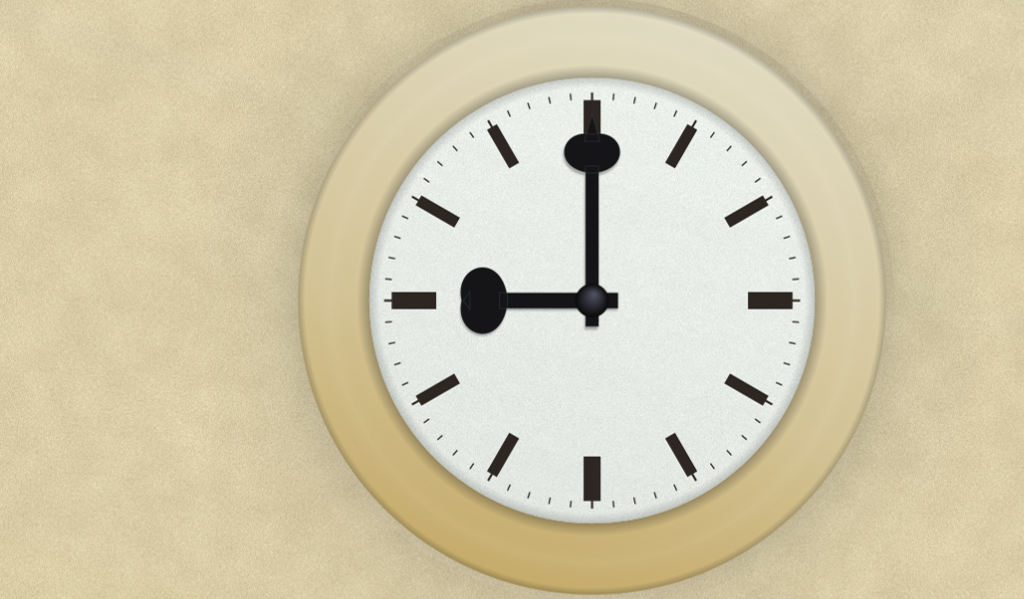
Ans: 9:00
